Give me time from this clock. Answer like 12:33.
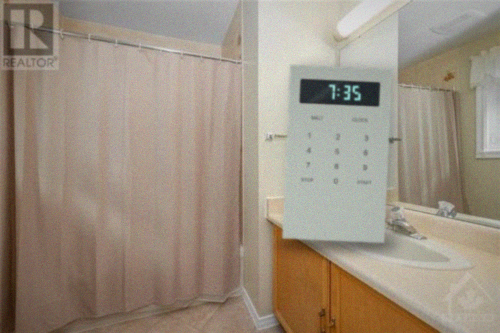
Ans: 7:35
